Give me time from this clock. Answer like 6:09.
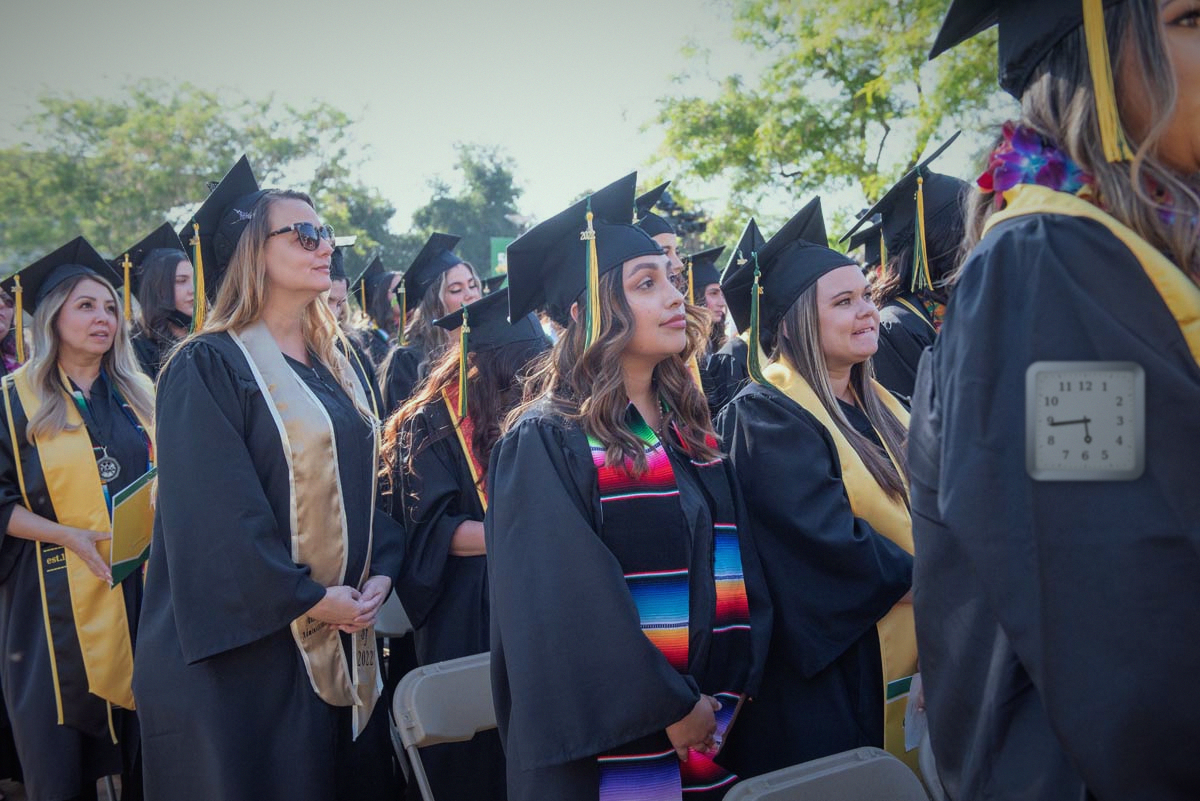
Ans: 5:44
